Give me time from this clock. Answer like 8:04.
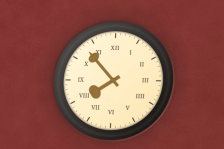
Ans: 7:53
